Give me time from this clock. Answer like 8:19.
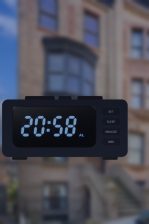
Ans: 20:58
